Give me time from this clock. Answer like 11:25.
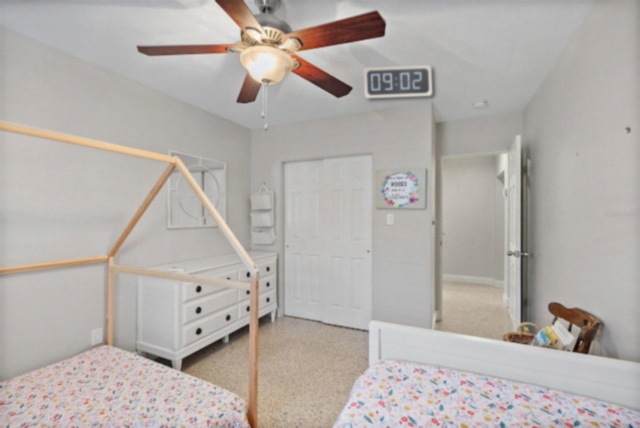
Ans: 9:02
